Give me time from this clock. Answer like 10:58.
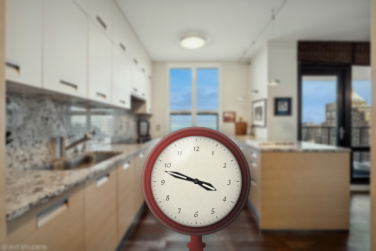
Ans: 3:48
